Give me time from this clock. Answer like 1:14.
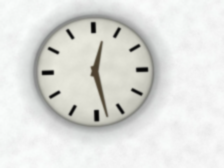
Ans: 12:28
